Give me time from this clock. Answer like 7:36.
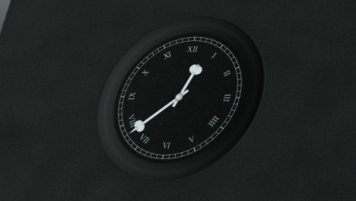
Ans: 12:38
